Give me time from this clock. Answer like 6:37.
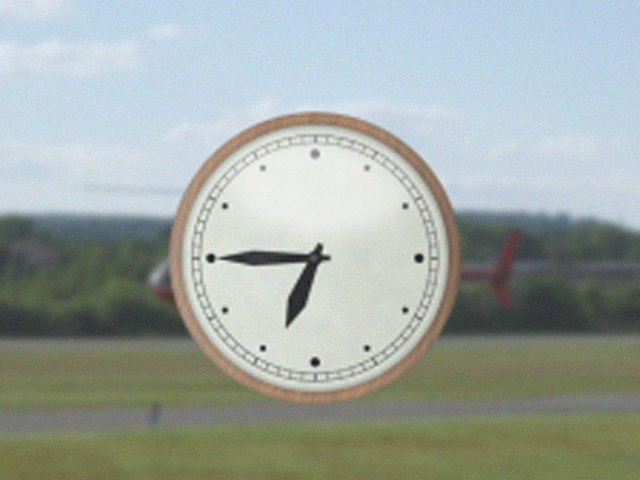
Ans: 6:45
